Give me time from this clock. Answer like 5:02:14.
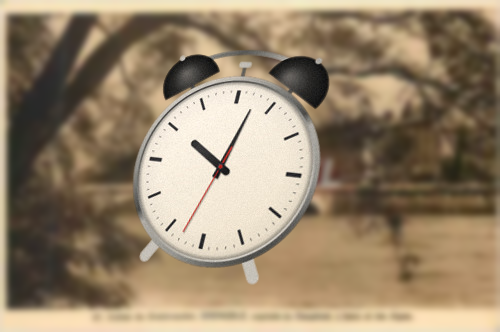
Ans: 10:02:33
